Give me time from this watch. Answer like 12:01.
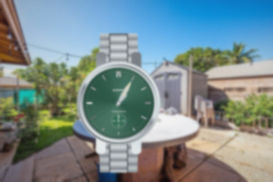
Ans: 1:05
